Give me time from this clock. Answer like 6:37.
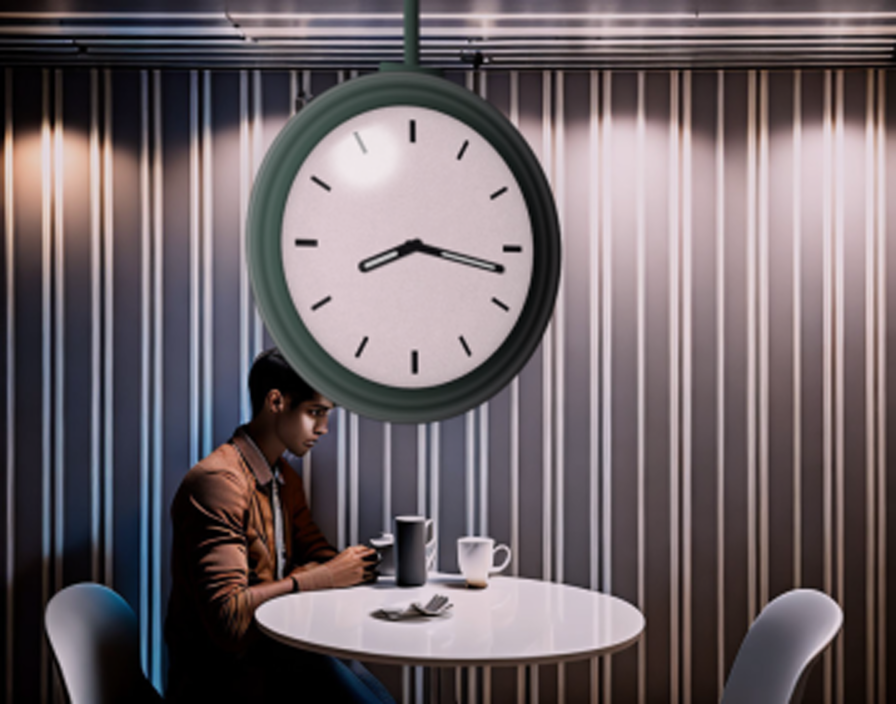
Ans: 8:17
